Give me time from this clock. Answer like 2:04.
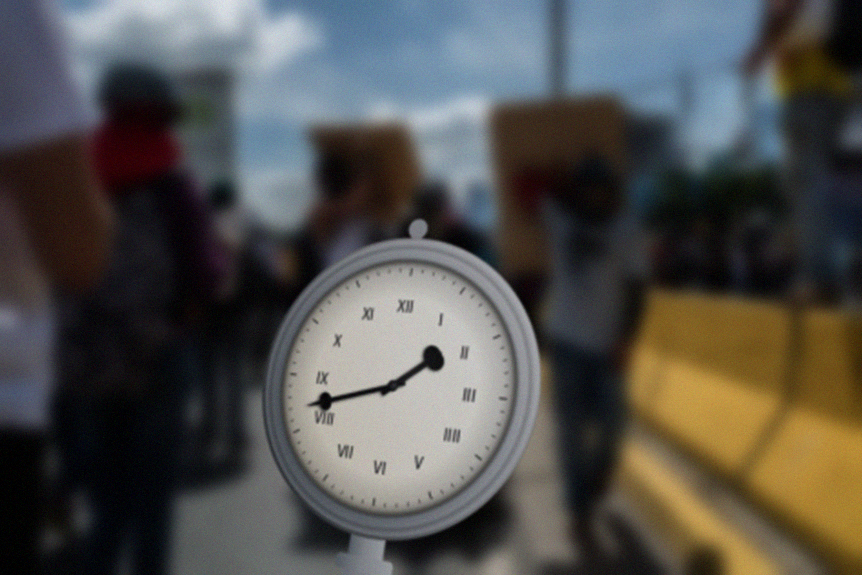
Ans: 1:42
